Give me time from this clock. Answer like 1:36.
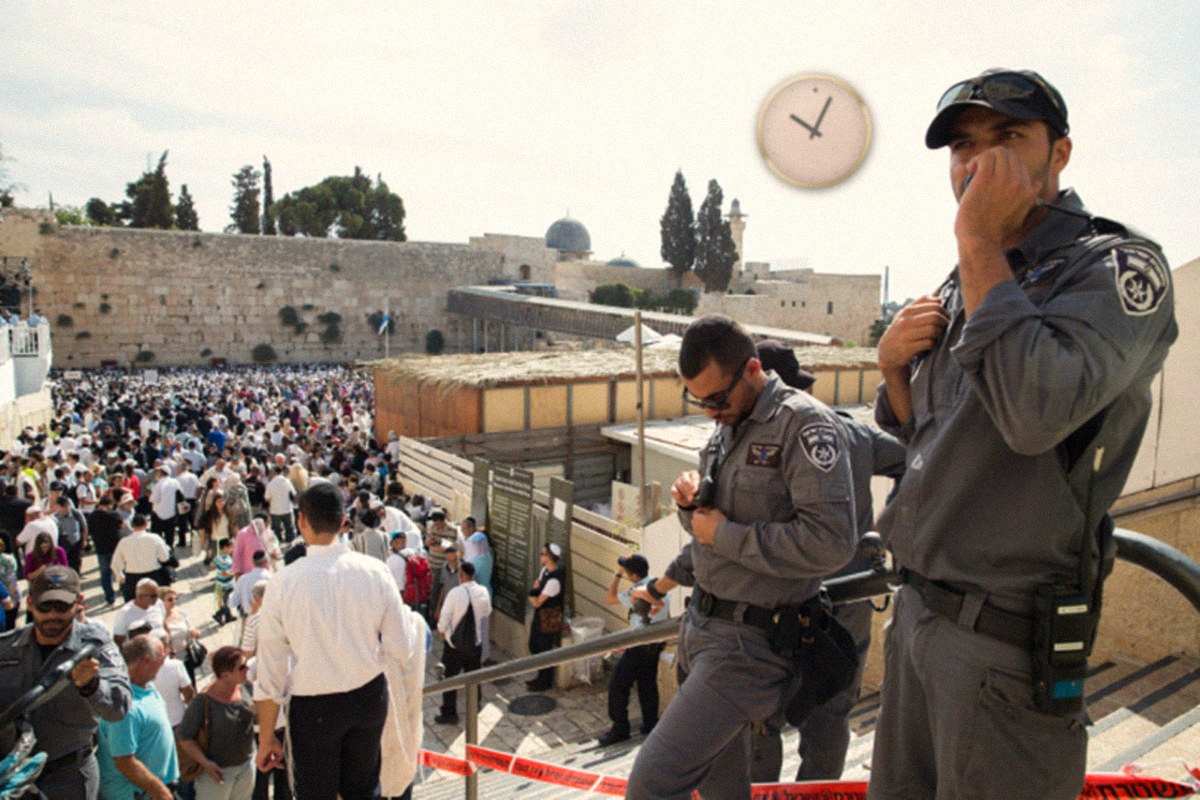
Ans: 10:04
